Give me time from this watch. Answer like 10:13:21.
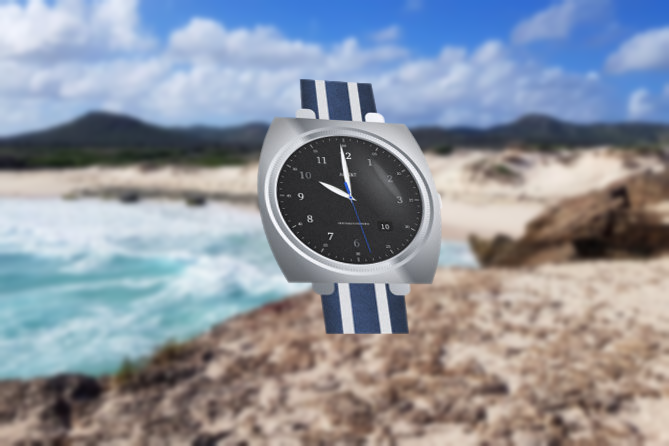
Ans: 9:59:28
